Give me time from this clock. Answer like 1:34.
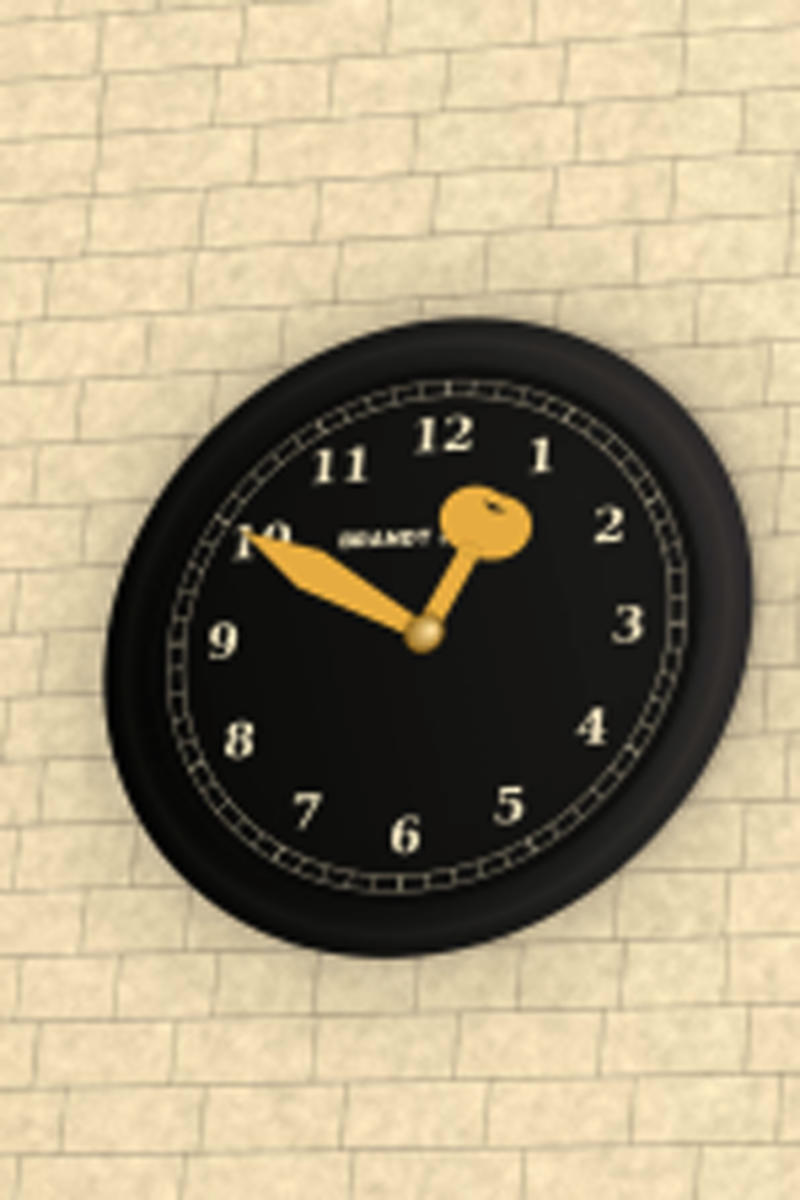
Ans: 12:50
